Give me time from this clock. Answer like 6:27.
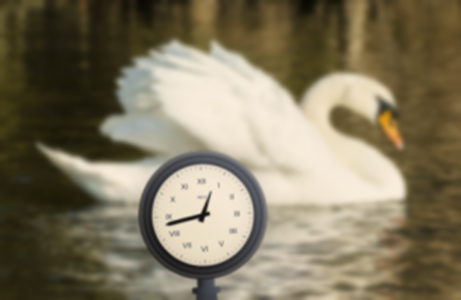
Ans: 12:43
